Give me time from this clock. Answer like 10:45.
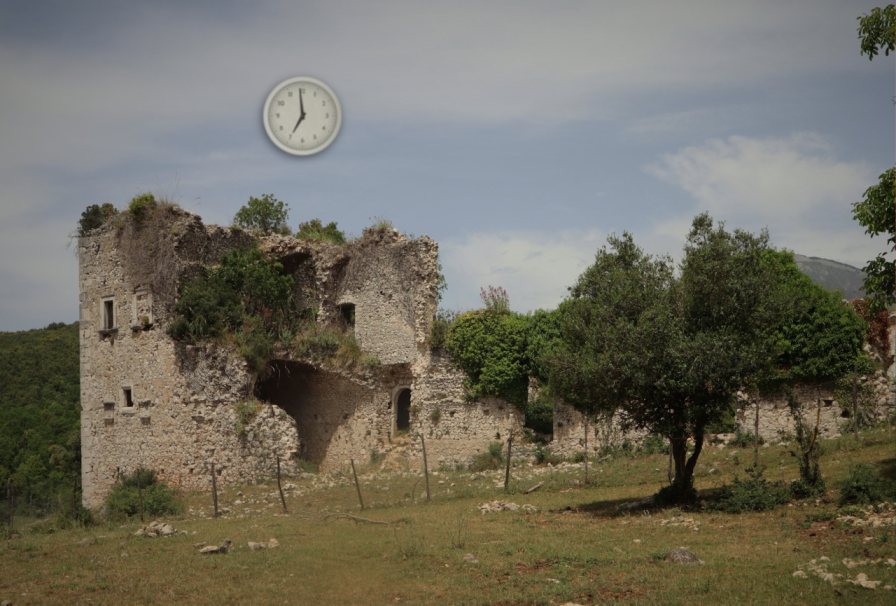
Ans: 6:59
